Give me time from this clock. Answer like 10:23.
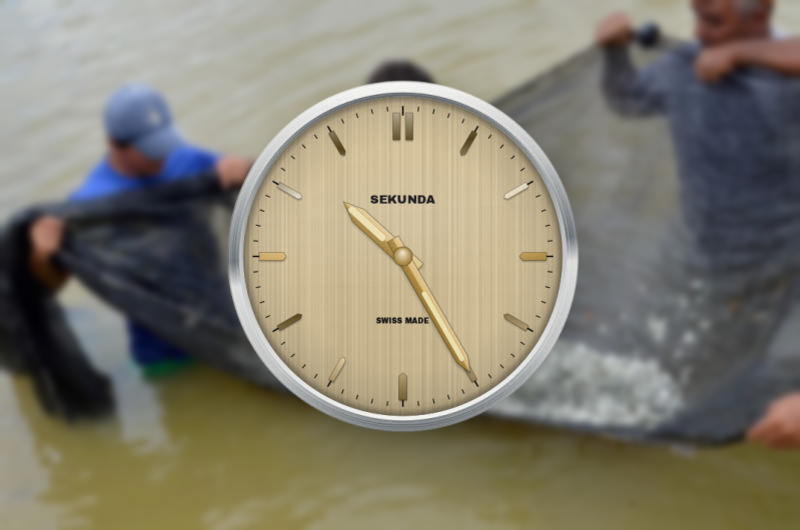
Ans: 10:25
